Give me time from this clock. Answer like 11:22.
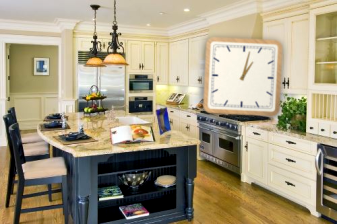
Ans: 1:02
